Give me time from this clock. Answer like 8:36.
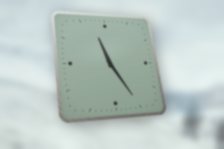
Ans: 11:25
